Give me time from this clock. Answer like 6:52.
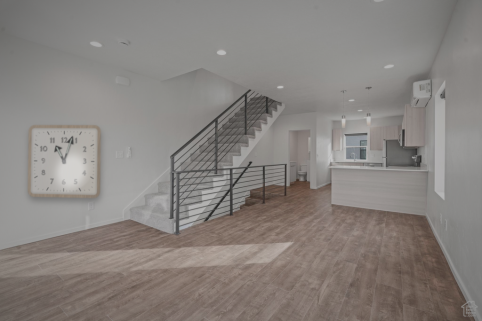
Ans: 11:03
